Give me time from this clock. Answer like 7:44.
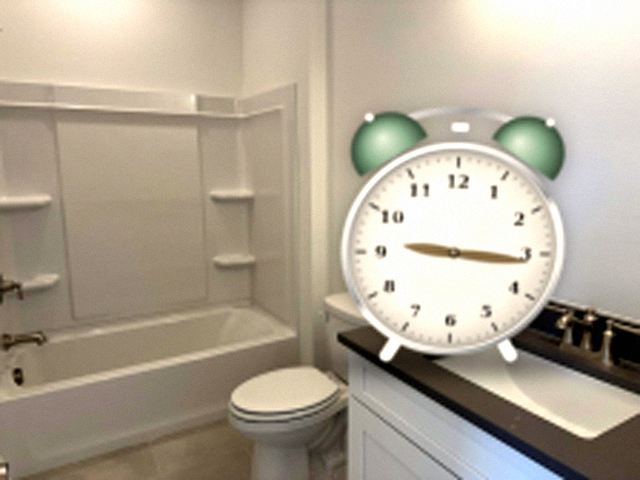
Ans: 9:16
